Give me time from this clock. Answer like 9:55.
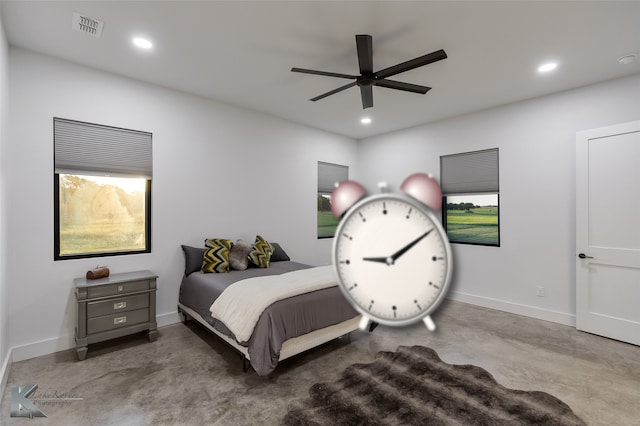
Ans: 9:10
